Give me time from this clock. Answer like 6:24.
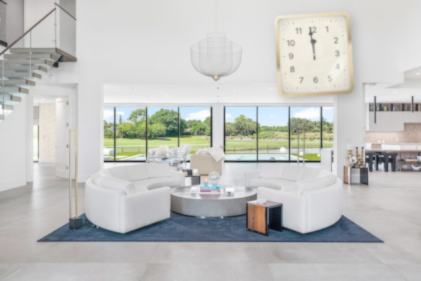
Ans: 11:59
